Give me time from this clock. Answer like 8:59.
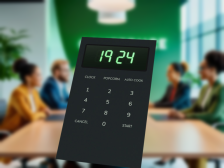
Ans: 19:24
